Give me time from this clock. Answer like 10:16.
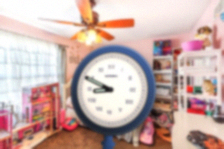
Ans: 8:49
